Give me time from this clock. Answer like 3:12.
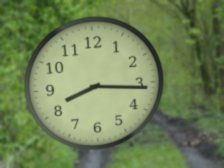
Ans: 8:16
